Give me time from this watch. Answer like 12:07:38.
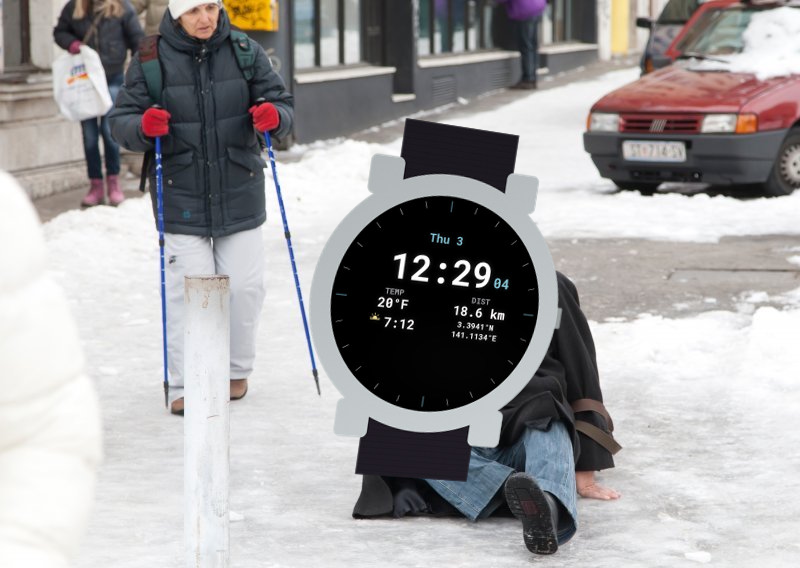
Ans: 12:29:04
